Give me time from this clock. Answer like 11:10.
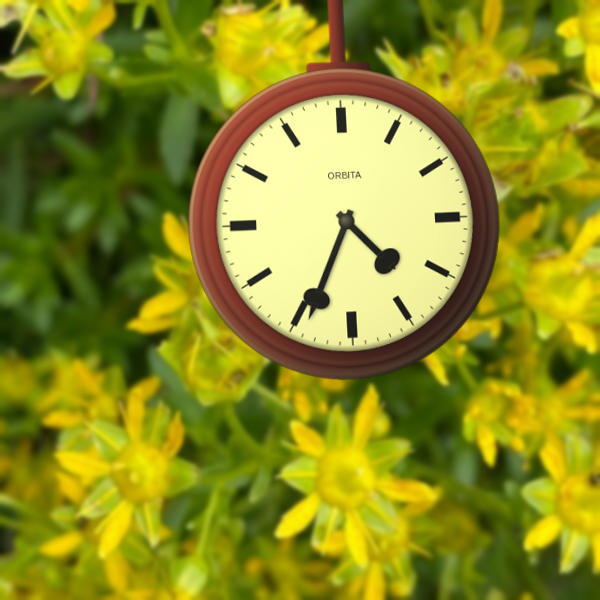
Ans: 4:34
